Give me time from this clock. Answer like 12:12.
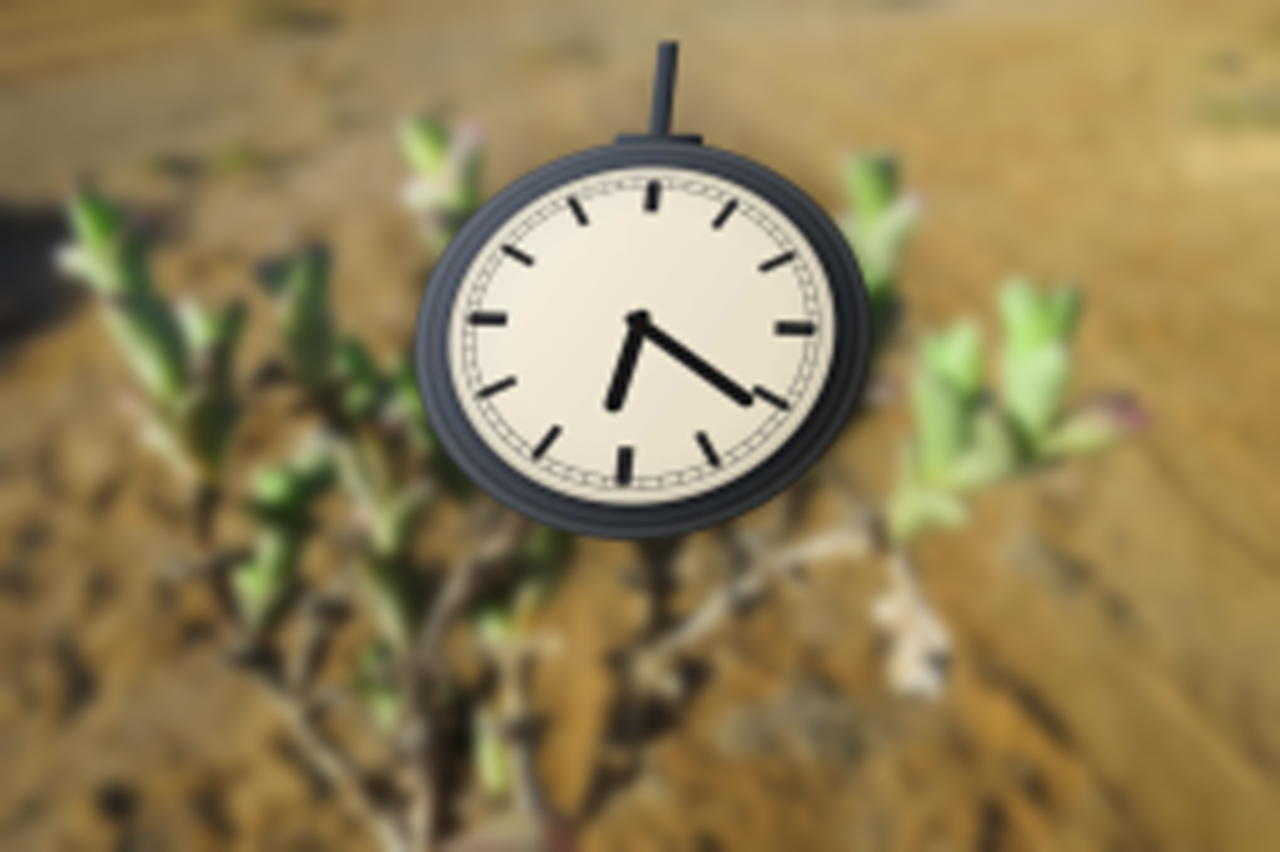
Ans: 6:21
